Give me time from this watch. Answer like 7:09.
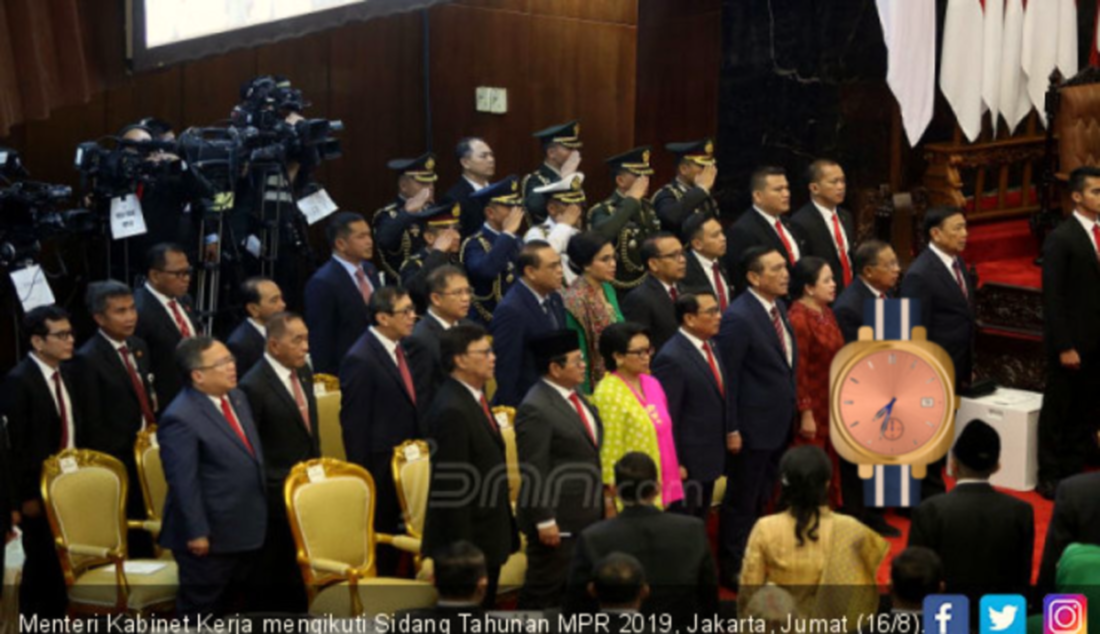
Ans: 7:33
